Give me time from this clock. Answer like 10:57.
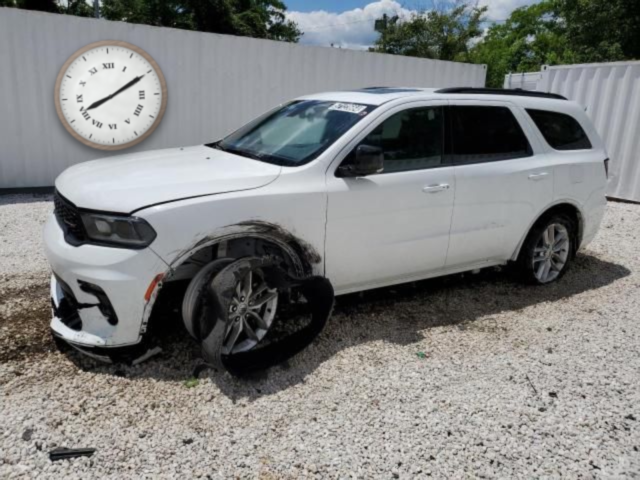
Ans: 8:10
